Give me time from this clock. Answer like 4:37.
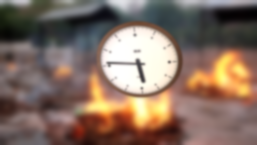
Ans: 5:46
